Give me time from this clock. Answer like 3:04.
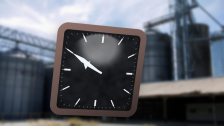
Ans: 9:50
